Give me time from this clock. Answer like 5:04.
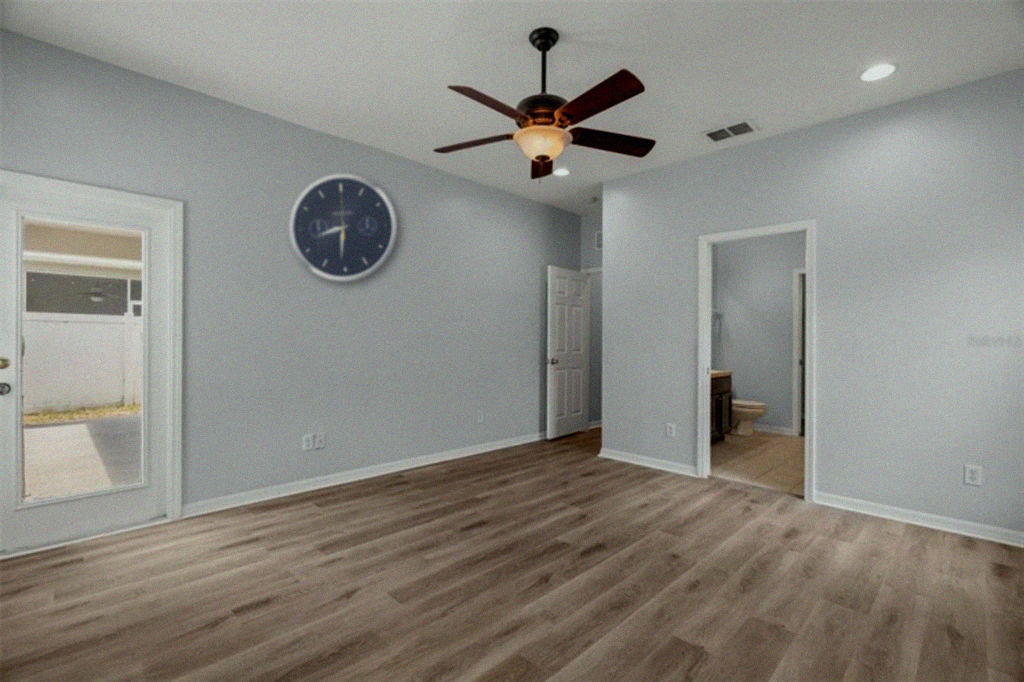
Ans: 8:31
